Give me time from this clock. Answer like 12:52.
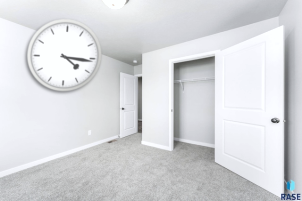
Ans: 4:16
